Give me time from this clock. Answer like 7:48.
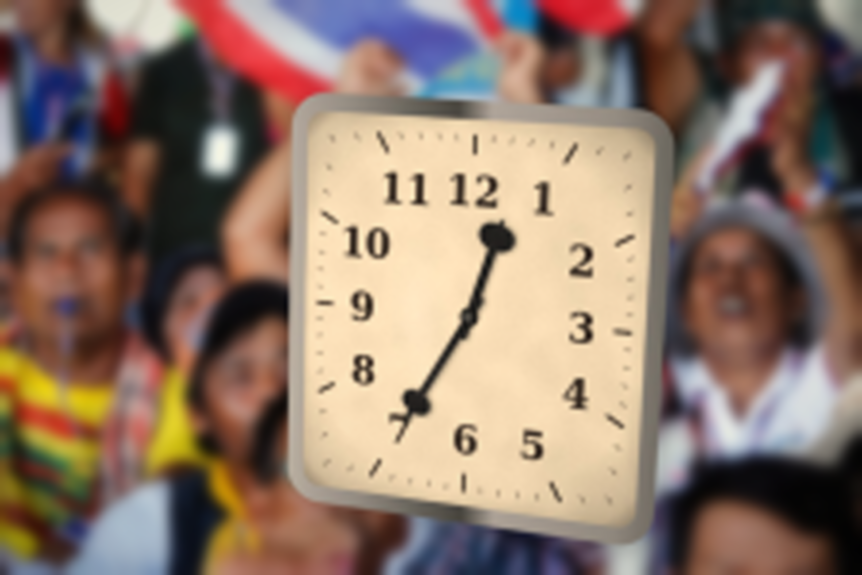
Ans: 12:35
